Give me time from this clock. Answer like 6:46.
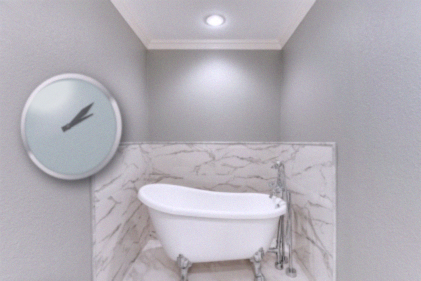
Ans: 2:08
